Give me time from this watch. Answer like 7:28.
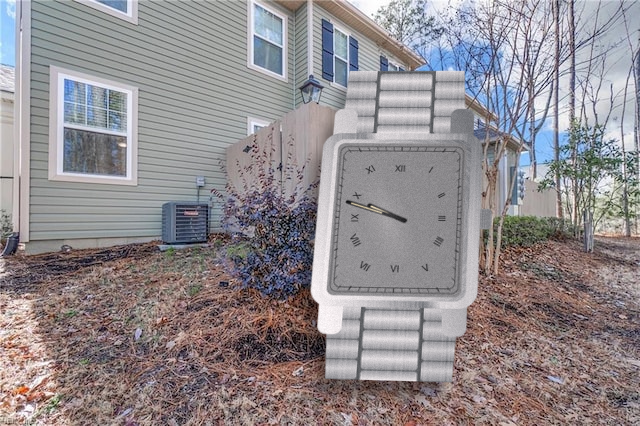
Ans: 9:48
